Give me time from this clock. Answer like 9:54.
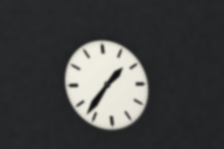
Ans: 1:37
